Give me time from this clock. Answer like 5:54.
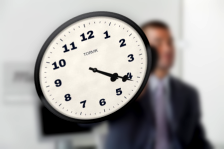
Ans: 4:21
